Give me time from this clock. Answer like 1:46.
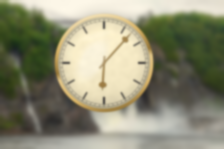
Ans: 6:07
